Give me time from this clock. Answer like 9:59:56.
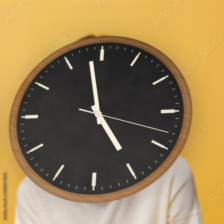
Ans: 4:58:18
